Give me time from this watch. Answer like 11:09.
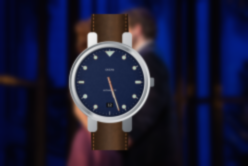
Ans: 5:27
